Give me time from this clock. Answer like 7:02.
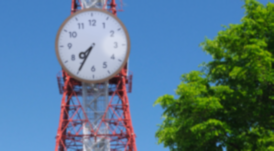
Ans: 7:35
